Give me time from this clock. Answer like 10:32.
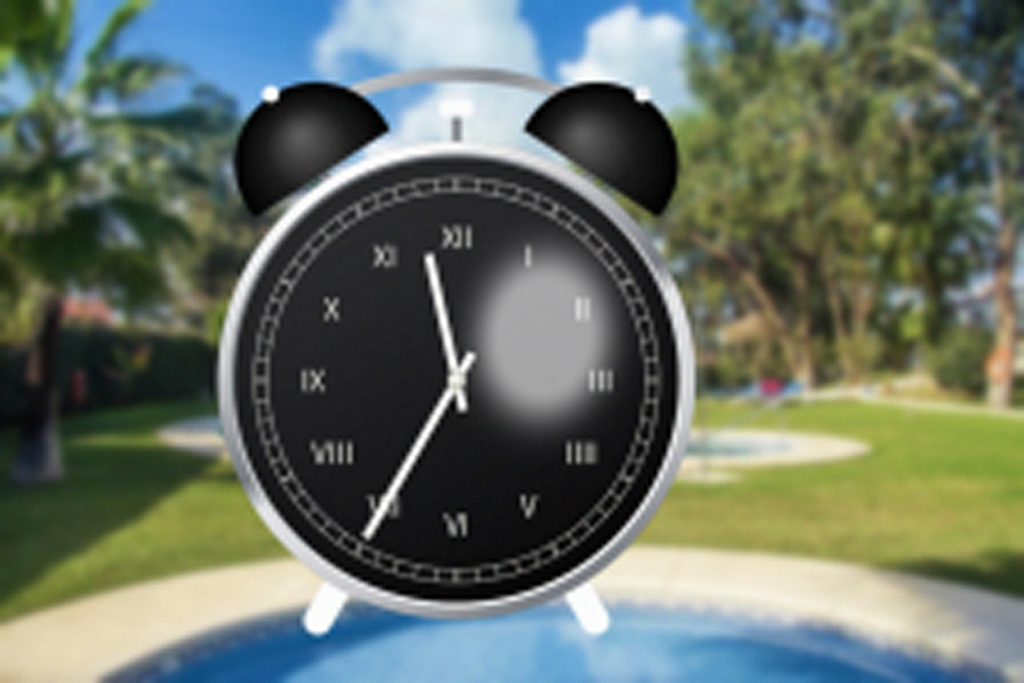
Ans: 11:35
